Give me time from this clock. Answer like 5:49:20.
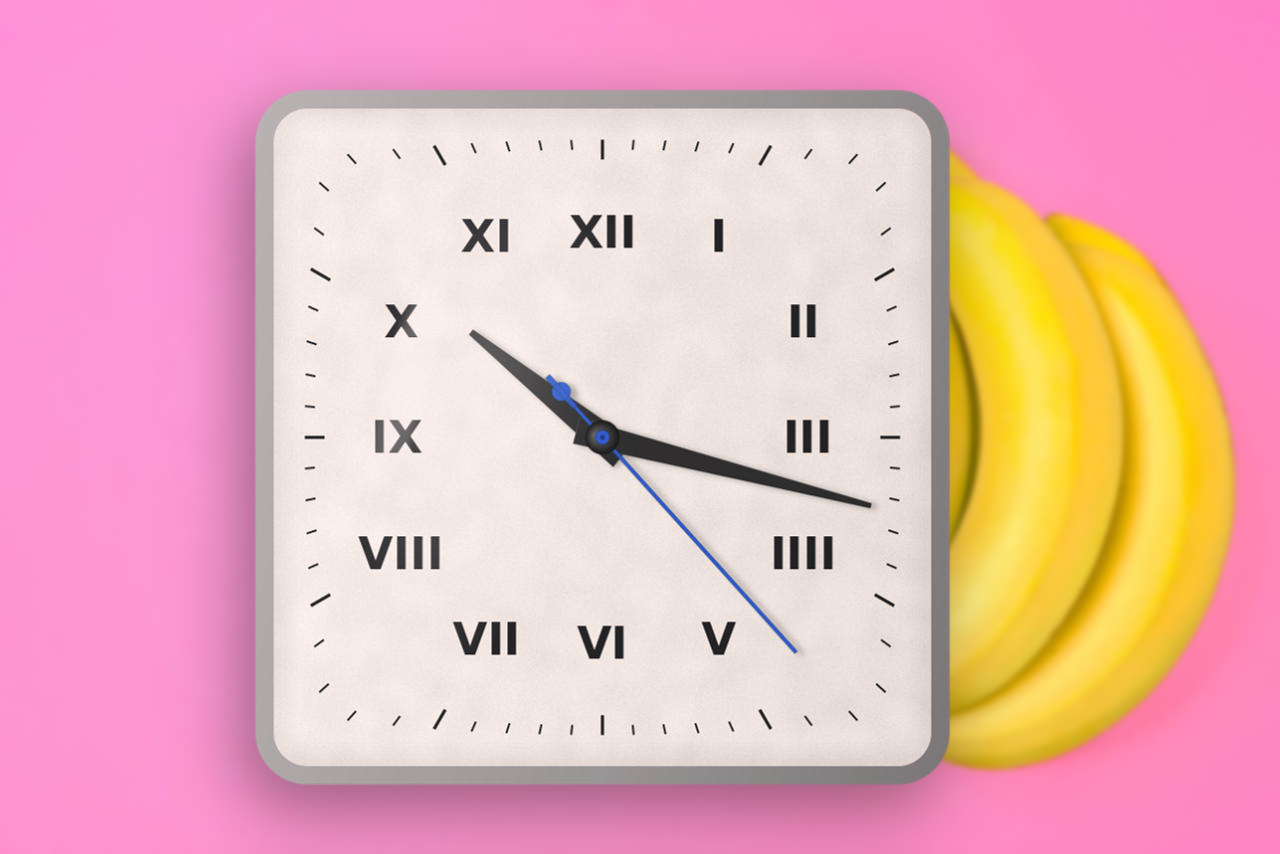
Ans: 10:17:23
